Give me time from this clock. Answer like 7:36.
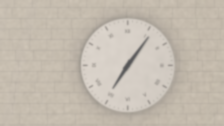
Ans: 7:06
